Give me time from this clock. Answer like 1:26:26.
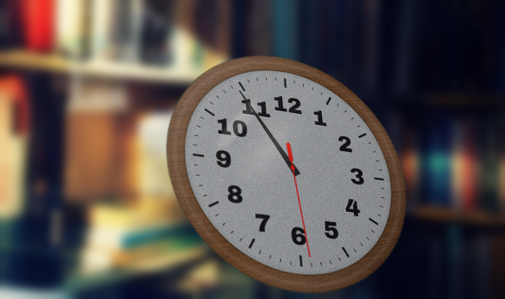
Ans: 10:54:29
